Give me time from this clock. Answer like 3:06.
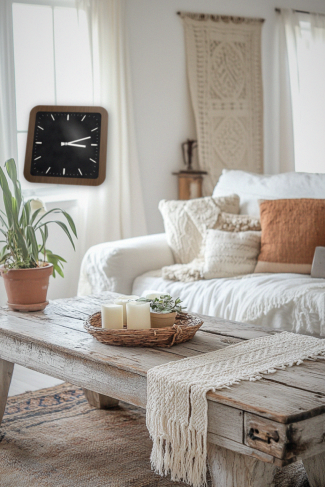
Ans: 3:12
